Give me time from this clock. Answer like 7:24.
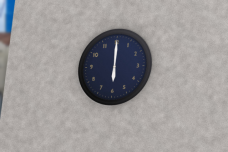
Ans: 6:00
